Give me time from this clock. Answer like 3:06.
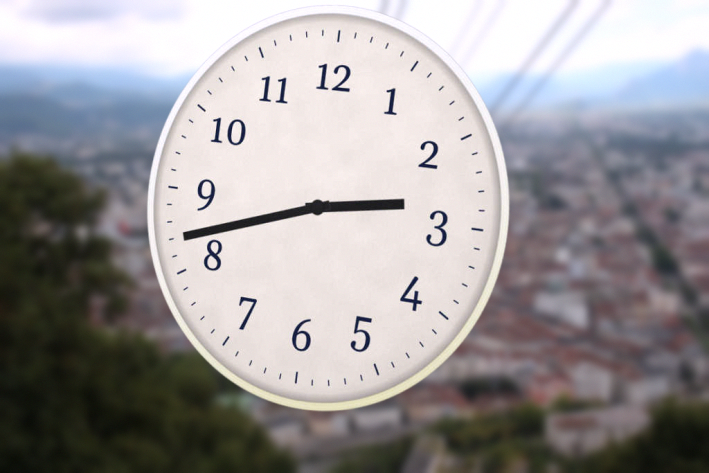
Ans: 2:42
